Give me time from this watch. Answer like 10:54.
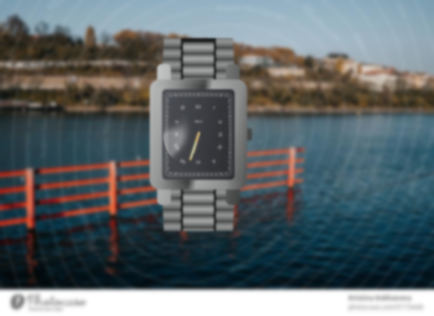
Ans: 6:33
